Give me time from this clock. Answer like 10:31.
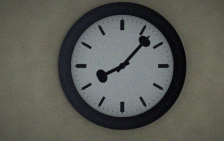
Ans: 8:07
